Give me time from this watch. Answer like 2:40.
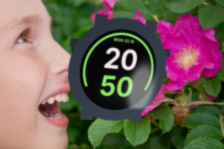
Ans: 20:50
